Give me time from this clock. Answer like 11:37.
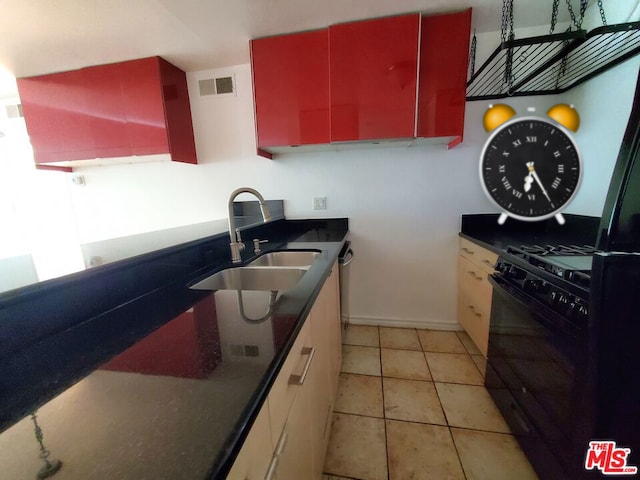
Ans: 6:25
